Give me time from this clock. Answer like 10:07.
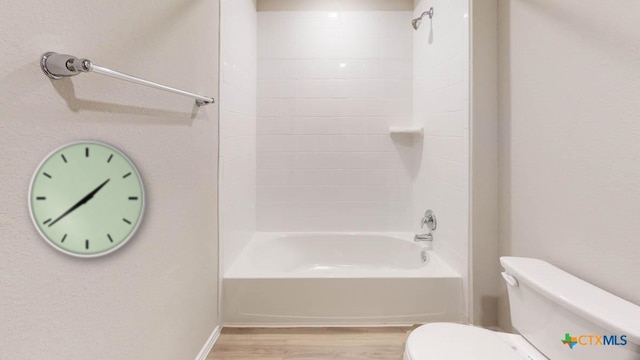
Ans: 1:39
